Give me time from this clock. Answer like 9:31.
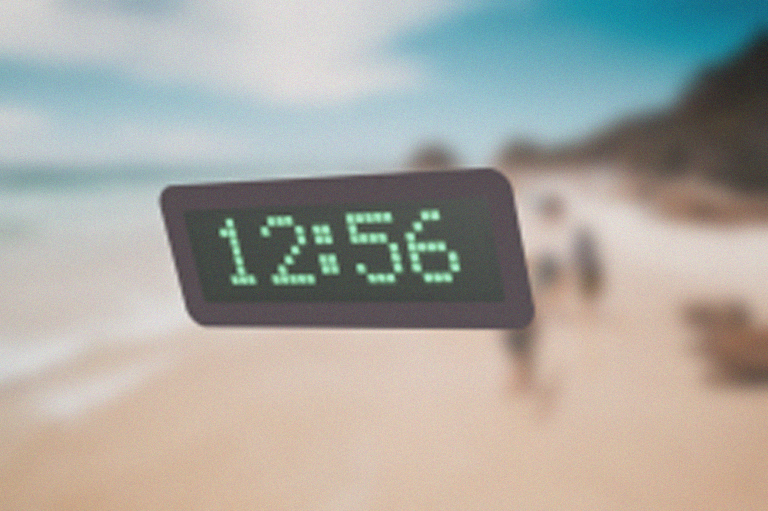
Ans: 12:56
